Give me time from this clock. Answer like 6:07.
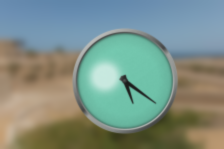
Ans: 5:21
